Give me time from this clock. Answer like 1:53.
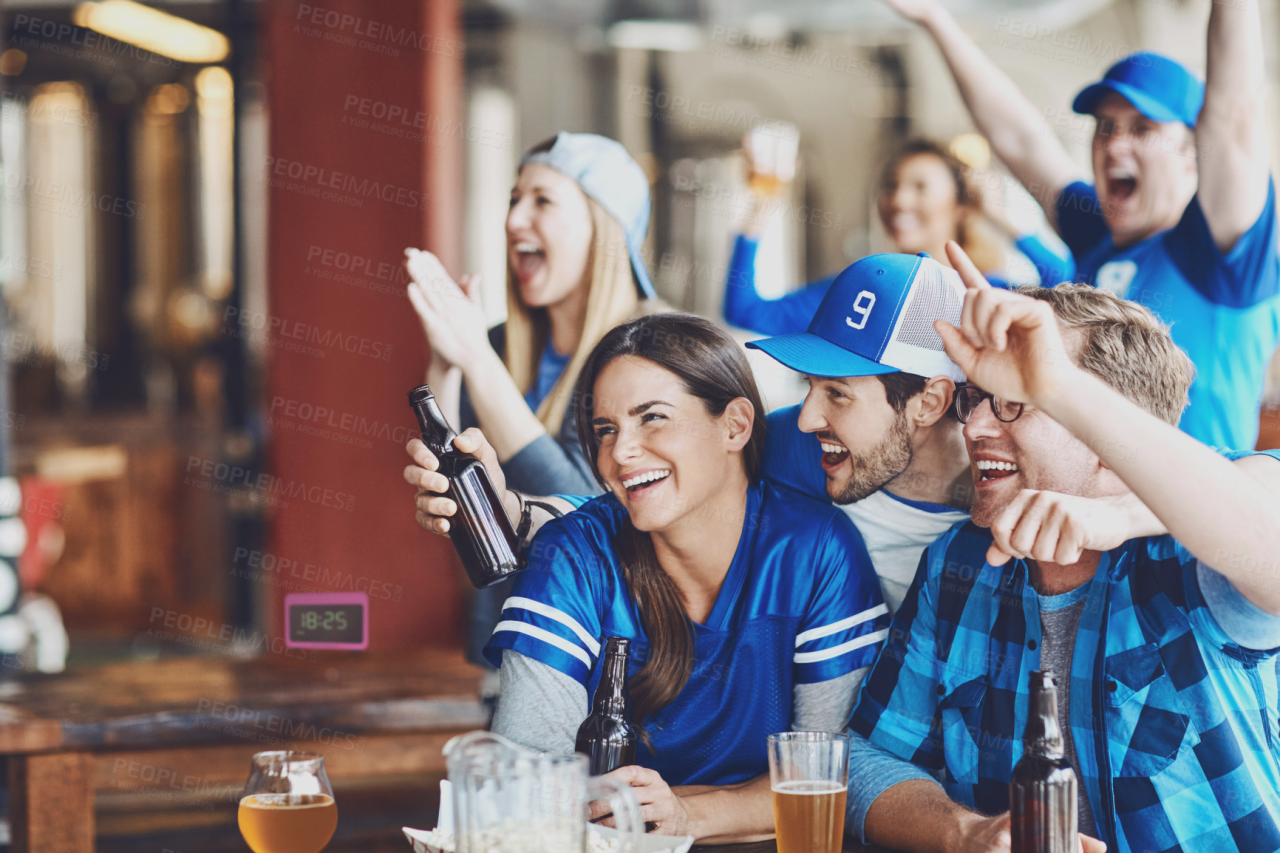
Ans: 18:25
